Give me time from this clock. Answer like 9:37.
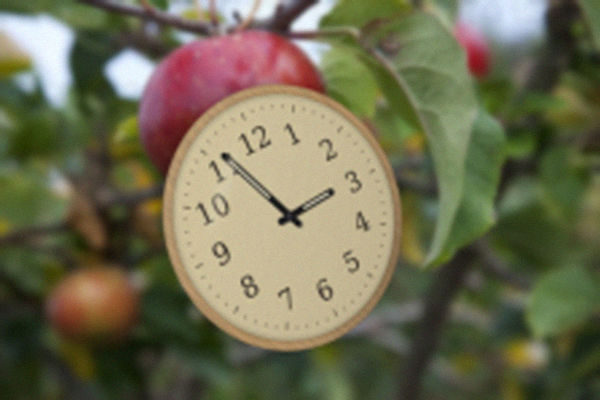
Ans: 2:56
